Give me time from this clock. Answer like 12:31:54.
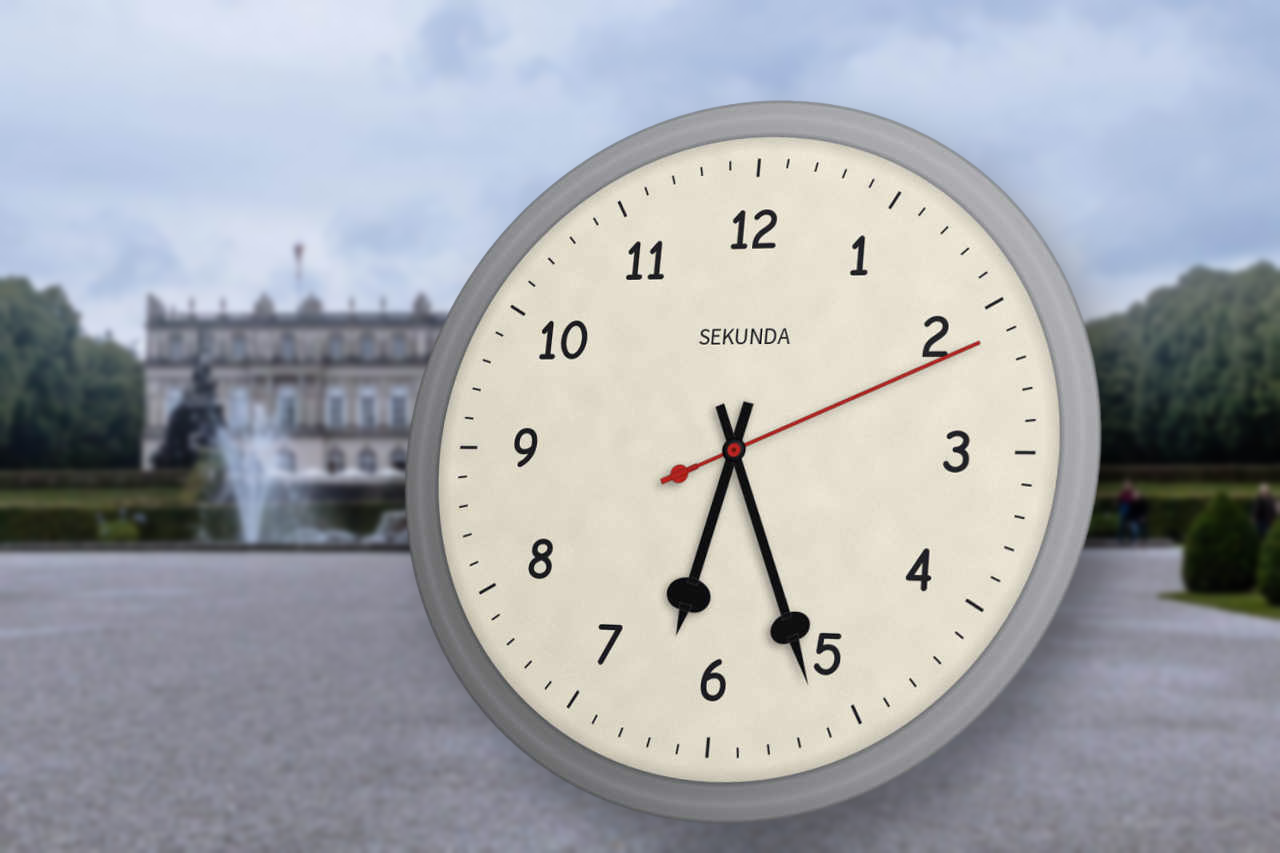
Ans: 6:26:11
